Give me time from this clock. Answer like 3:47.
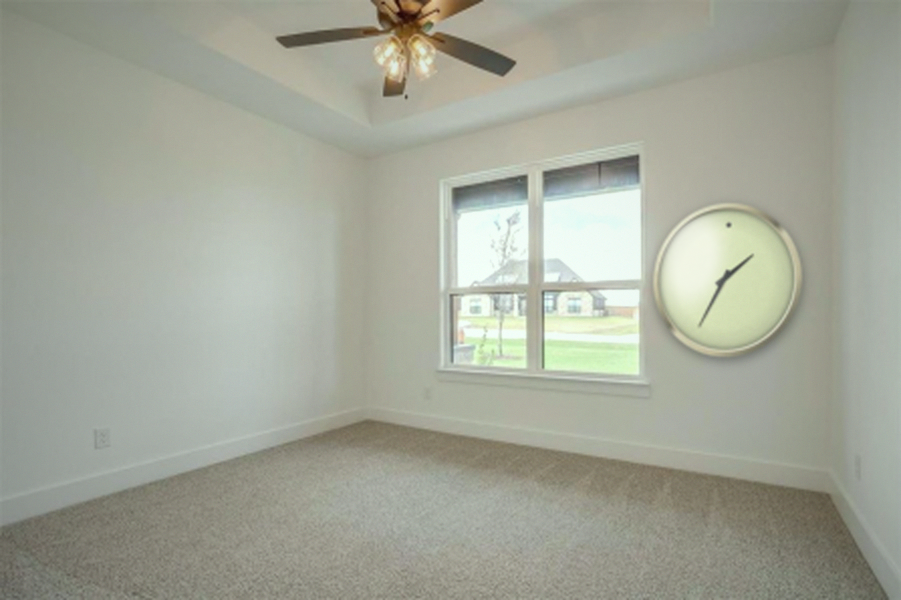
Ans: 1:34
